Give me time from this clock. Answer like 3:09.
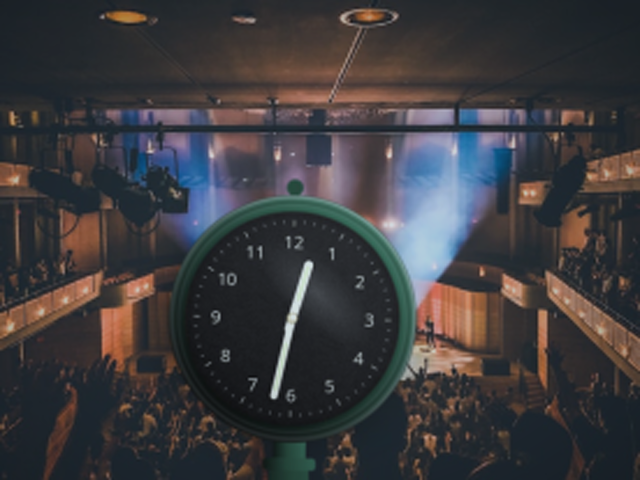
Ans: 12:32
